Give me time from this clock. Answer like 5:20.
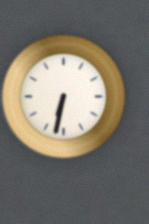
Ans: 6:32
